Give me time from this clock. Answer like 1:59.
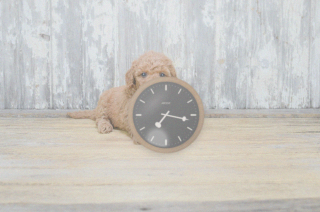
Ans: 7:17
